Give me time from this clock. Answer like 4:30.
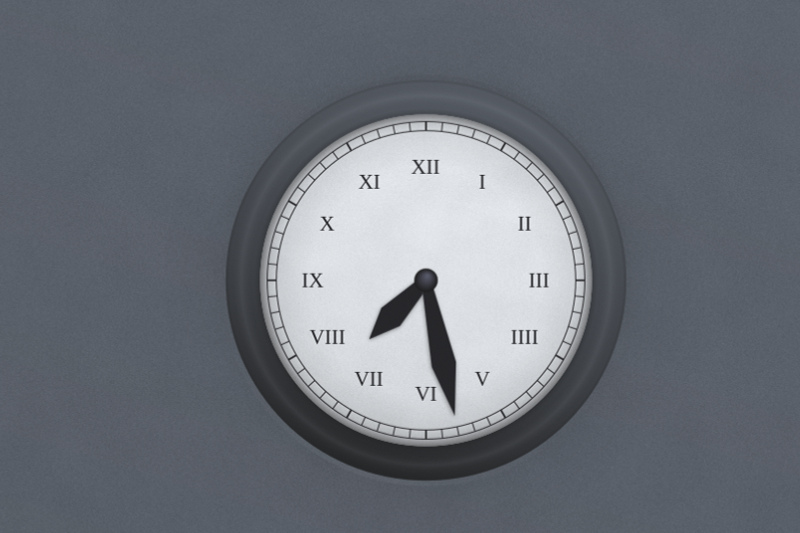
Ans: 7:28
